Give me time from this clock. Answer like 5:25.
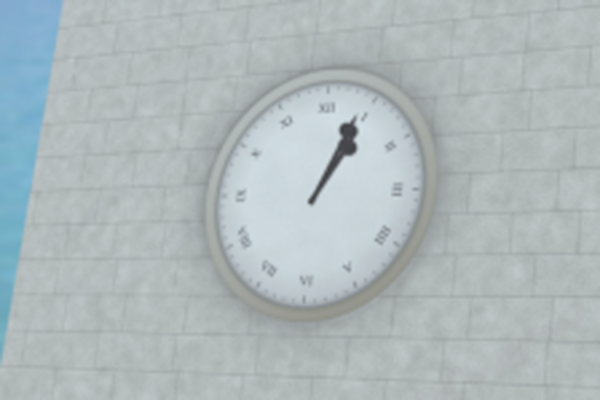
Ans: 1:04
